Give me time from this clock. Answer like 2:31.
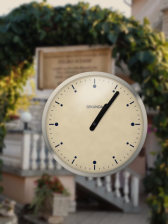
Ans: 1:06
